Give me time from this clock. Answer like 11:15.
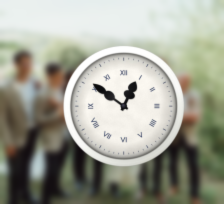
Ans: 12:51
